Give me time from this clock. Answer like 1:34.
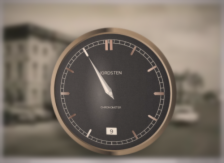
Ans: 10:55
